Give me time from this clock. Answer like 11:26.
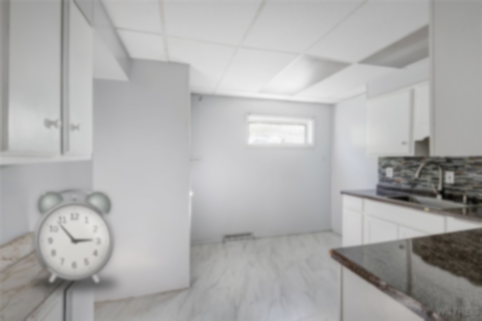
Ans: 2:53
